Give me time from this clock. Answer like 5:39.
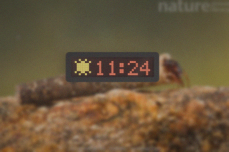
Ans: 11:24
